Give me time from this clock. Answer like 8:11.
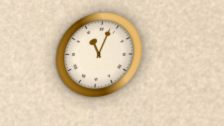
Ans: 11:03
